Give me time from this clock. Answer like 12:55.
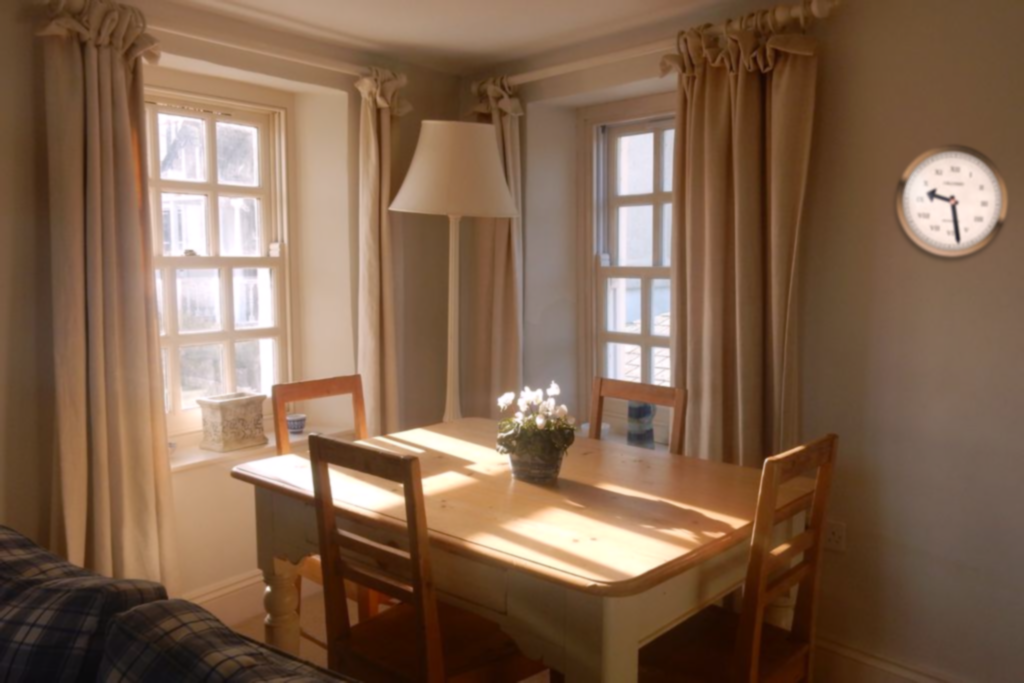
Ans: 9:28
